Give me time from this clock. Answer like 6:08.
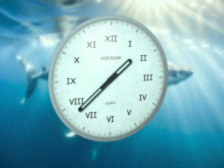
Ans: 1:38
